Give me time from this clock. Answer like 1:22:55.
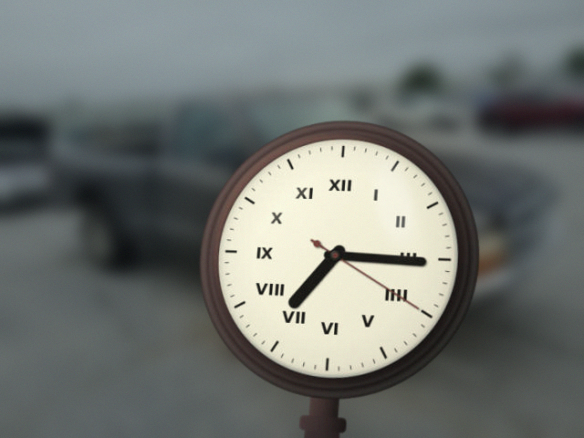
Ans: 7:15:20
